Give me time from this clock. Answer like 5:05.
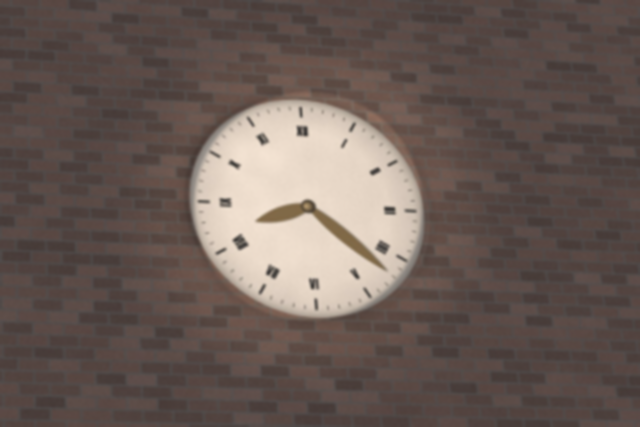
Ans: 8:22
